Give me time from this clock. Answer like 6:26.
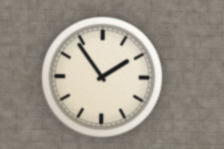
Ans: 1:54
